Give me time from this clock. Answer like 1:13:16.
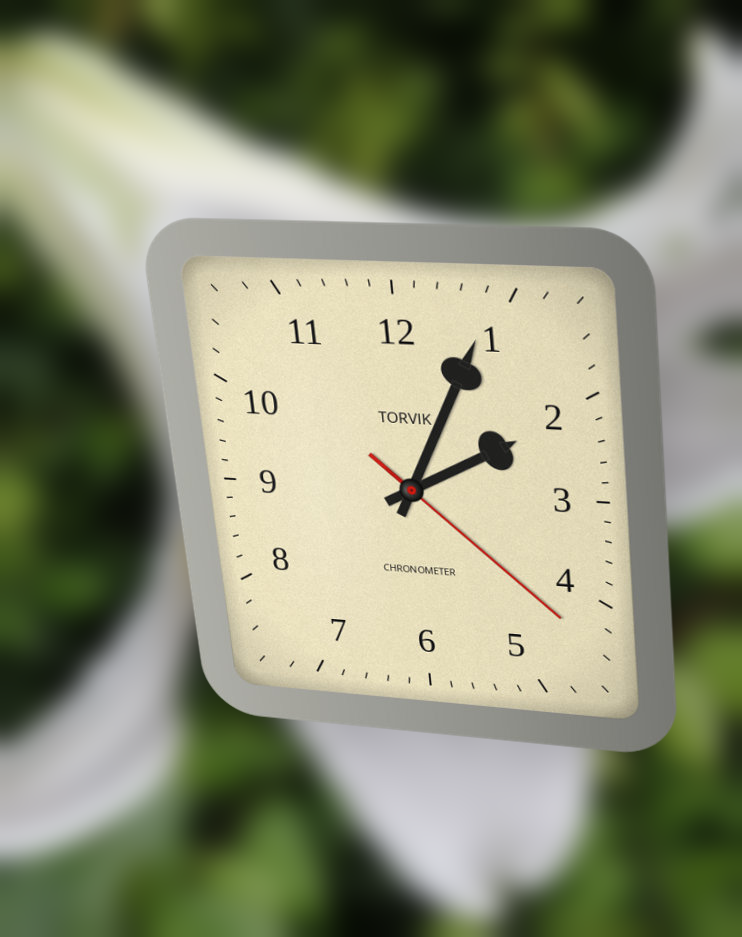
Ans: 2:04:22
